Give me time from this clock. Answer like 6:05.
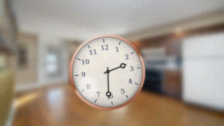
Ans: 2:31
